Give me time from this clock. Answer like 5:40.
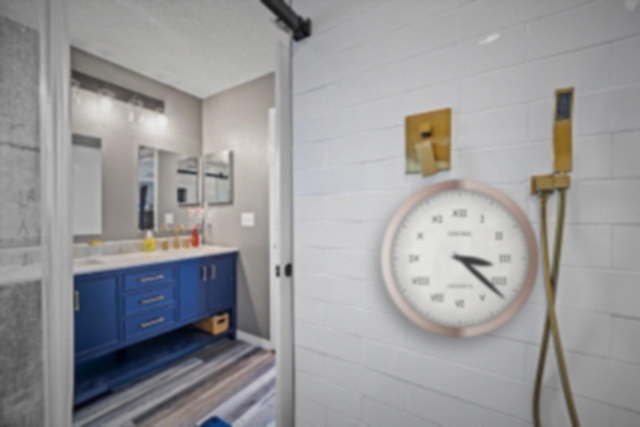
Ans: 3:22
